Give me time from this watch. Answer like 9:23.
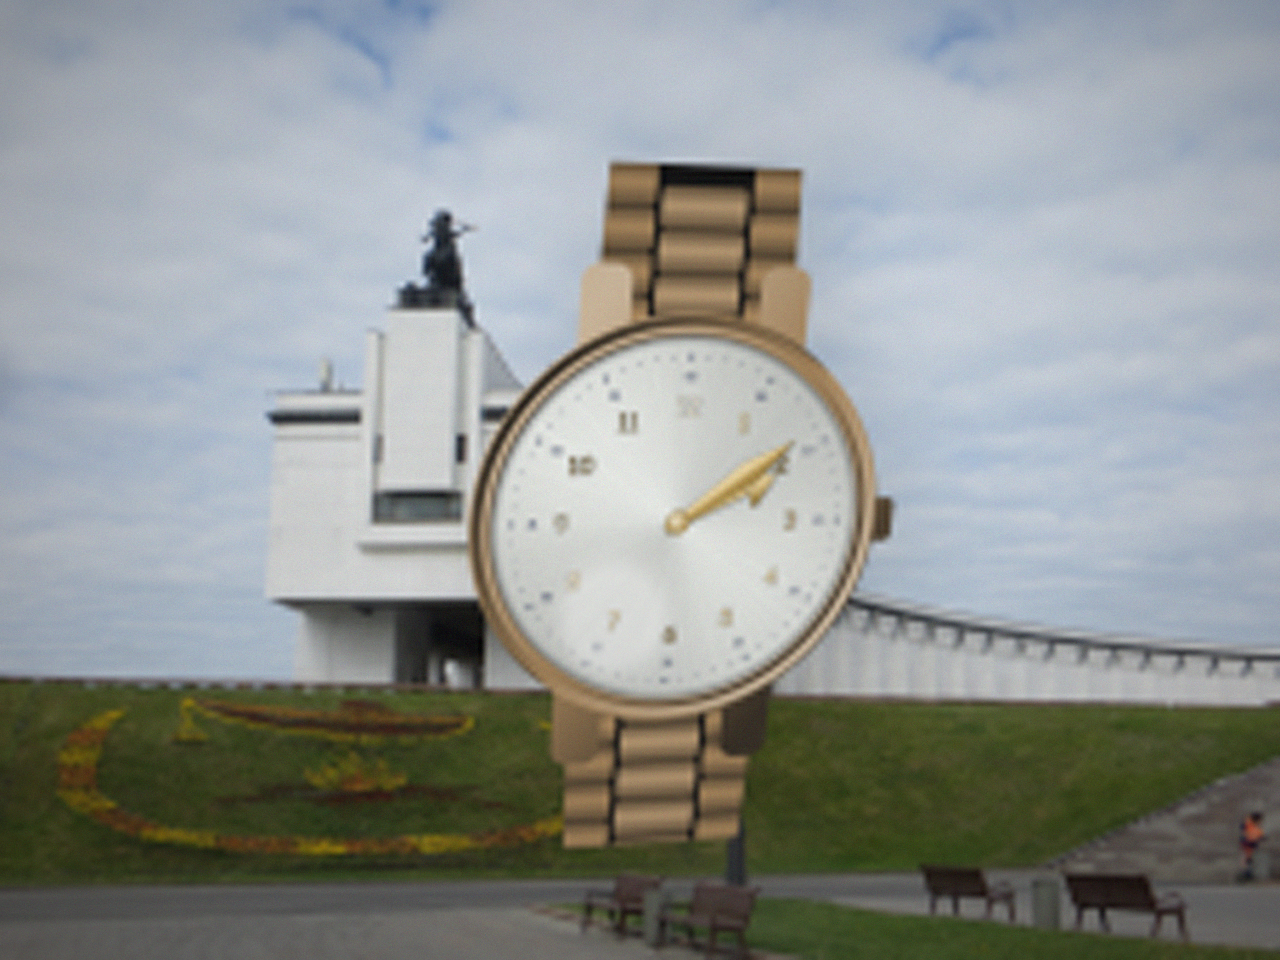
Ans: 2:09
